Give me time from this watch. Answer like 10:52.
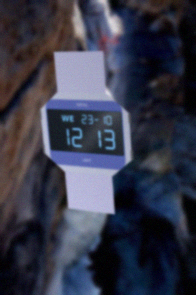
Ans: 12:13
